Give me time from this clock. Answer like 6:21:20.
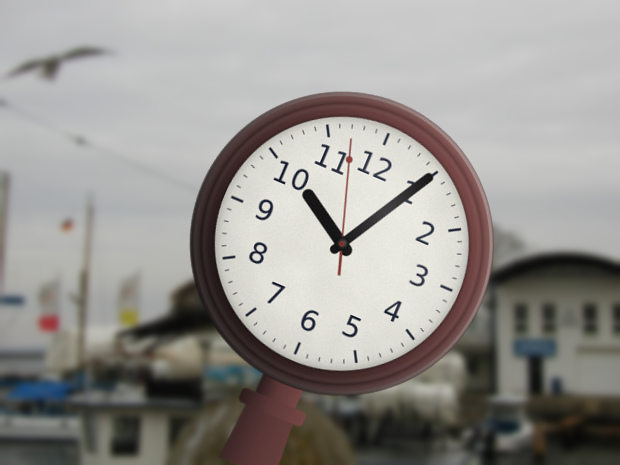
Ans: 10:04:57
